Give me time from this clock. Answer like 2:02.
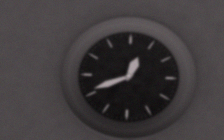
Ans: 12:41
